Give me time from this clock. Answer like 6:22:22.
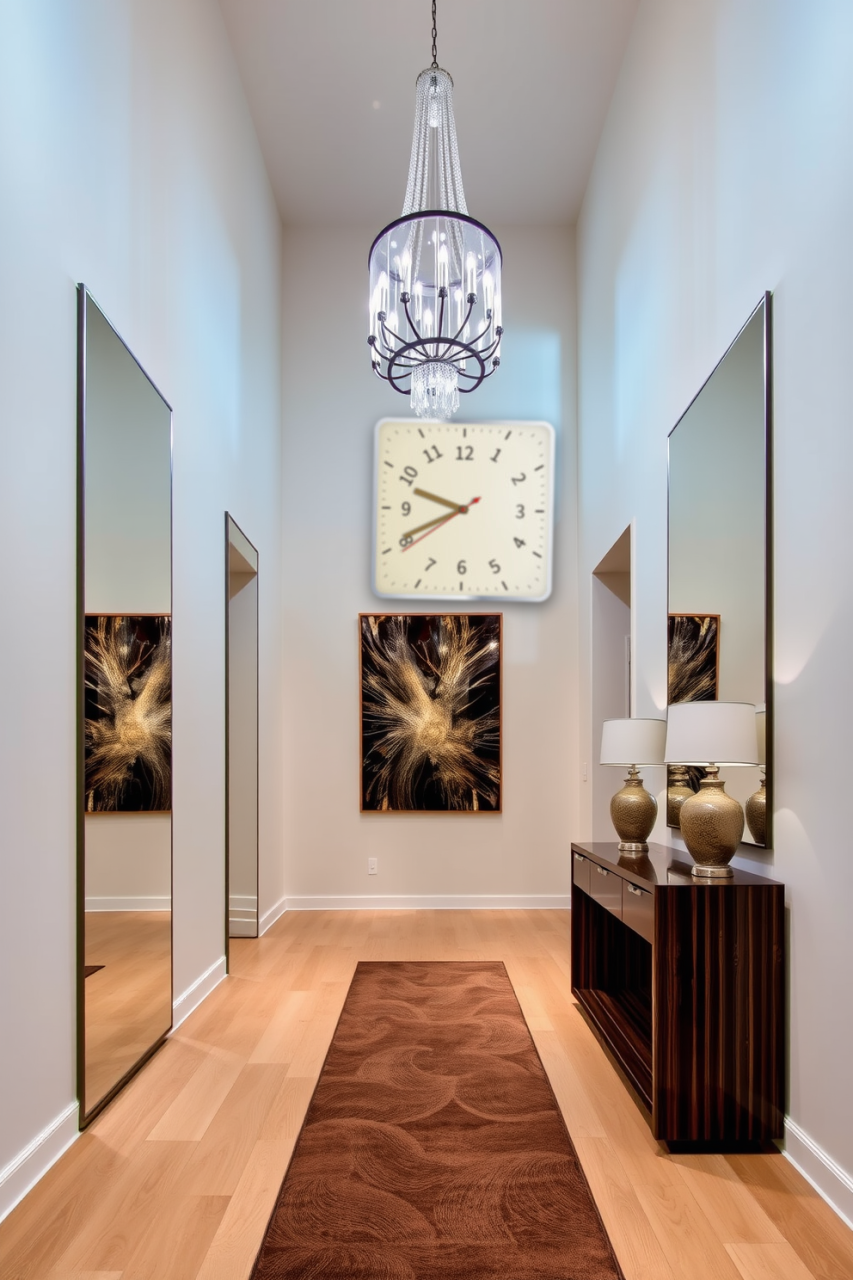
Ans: 9:40:39
